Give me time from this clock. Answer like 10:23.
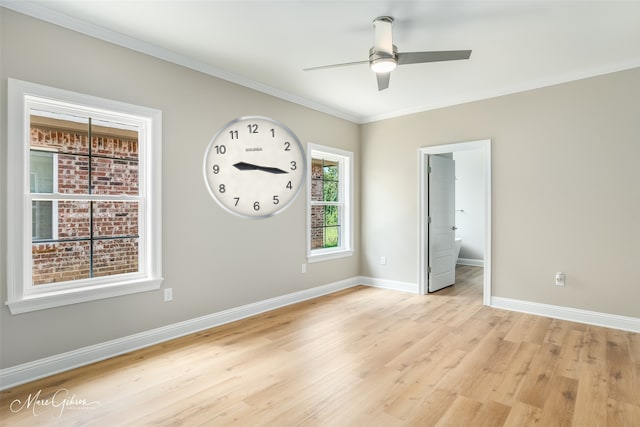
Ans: 9:17
